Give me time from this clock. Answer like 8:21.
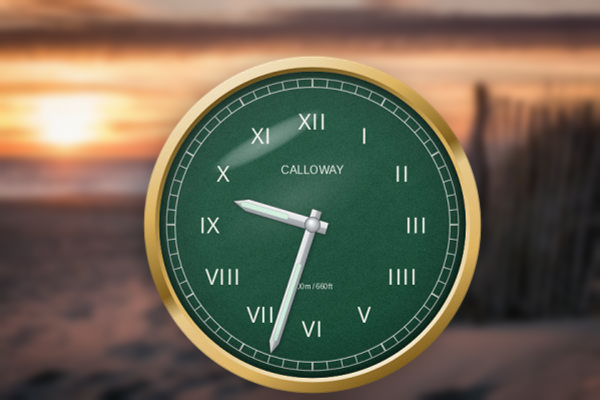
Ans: 9:33
